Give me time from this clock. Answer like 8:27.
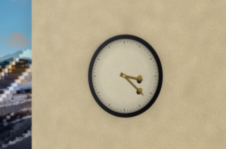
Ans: 3:22
